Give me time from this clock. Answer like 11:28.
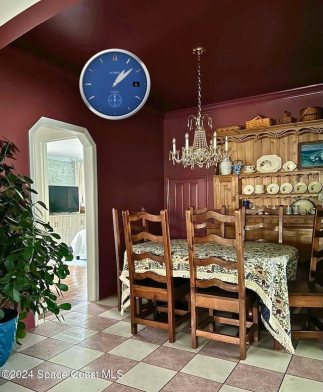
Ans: 1:08
